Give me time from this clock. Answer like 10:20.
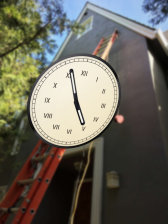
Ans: 4:56
